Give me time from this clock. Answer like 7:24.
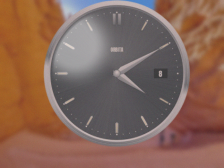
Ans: 4:10
